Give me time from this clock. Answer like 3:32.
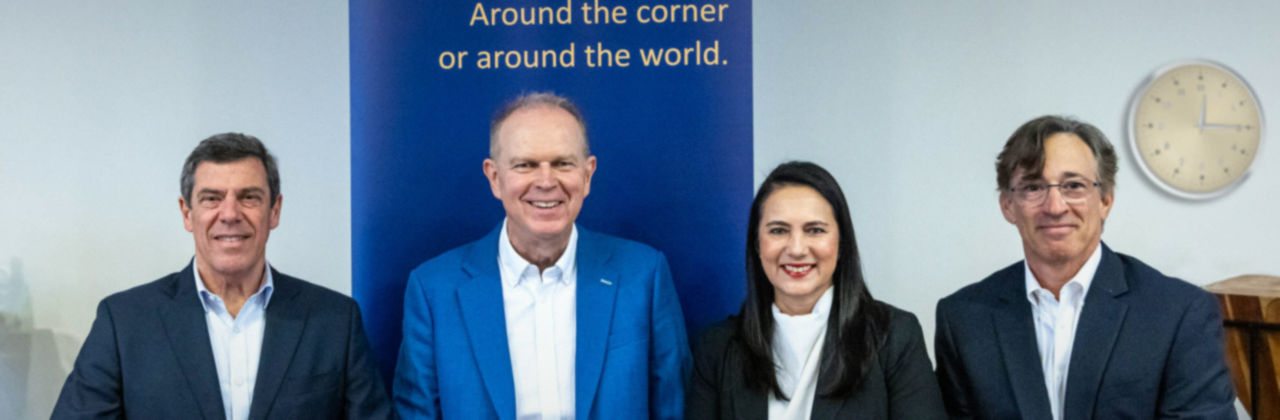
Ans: 12:15
